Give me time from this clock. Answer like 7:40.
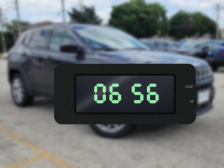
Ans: 6:56
